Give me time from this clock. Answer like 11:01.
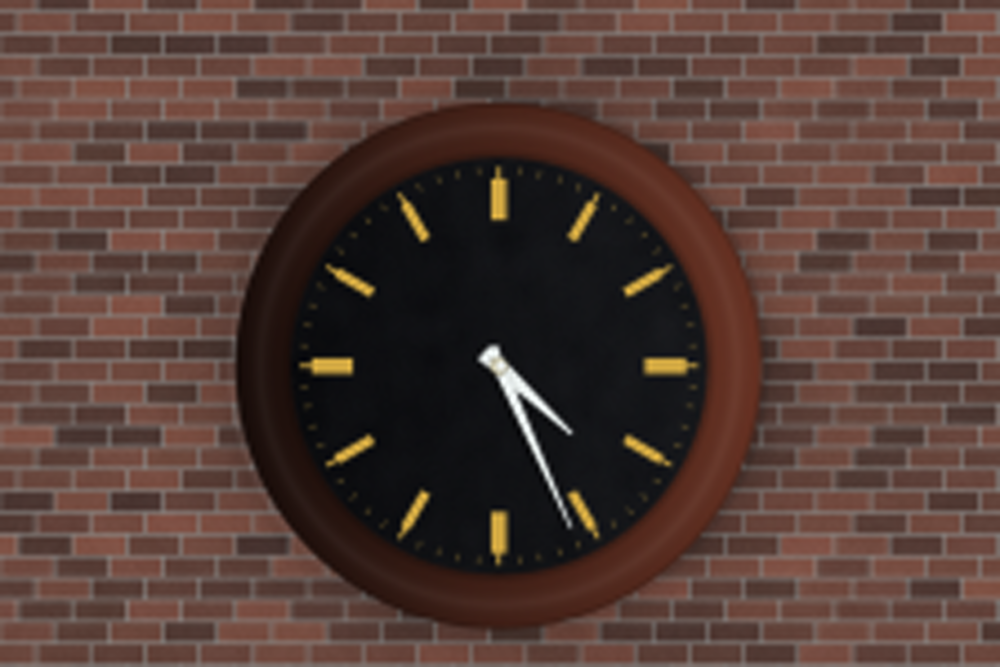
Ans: 4:26
